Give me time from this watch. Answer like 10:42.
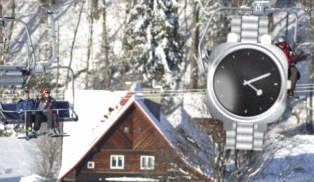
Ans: 4:11
